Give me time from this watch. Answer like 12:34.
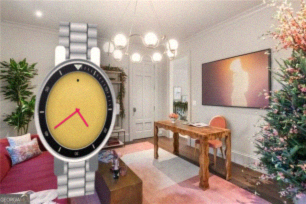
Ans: 4:40
